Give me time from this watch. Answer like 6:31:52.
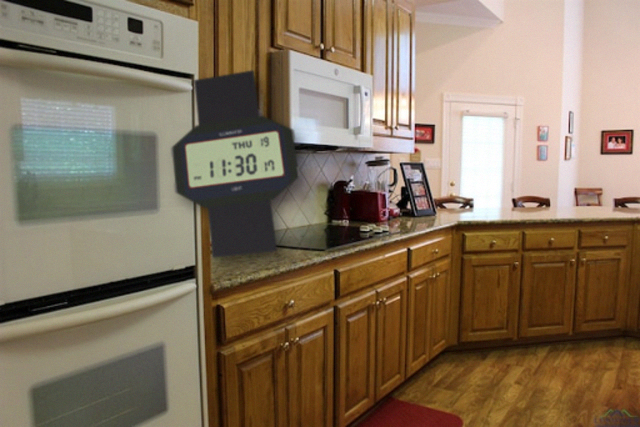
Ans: 11:30:17
